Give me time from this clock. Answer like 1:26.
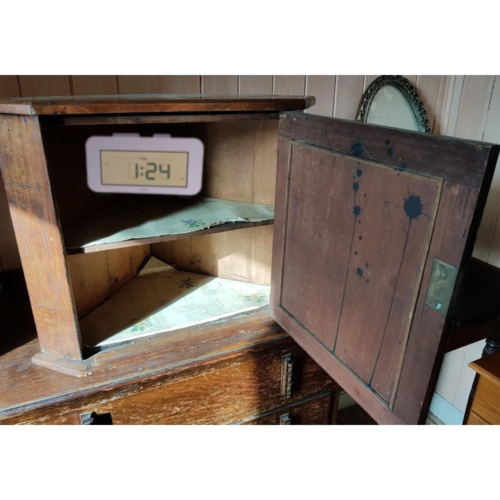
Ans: 1:24
